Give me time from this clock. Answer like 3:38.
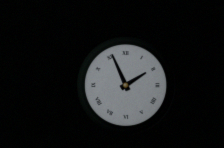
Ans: 1:56
